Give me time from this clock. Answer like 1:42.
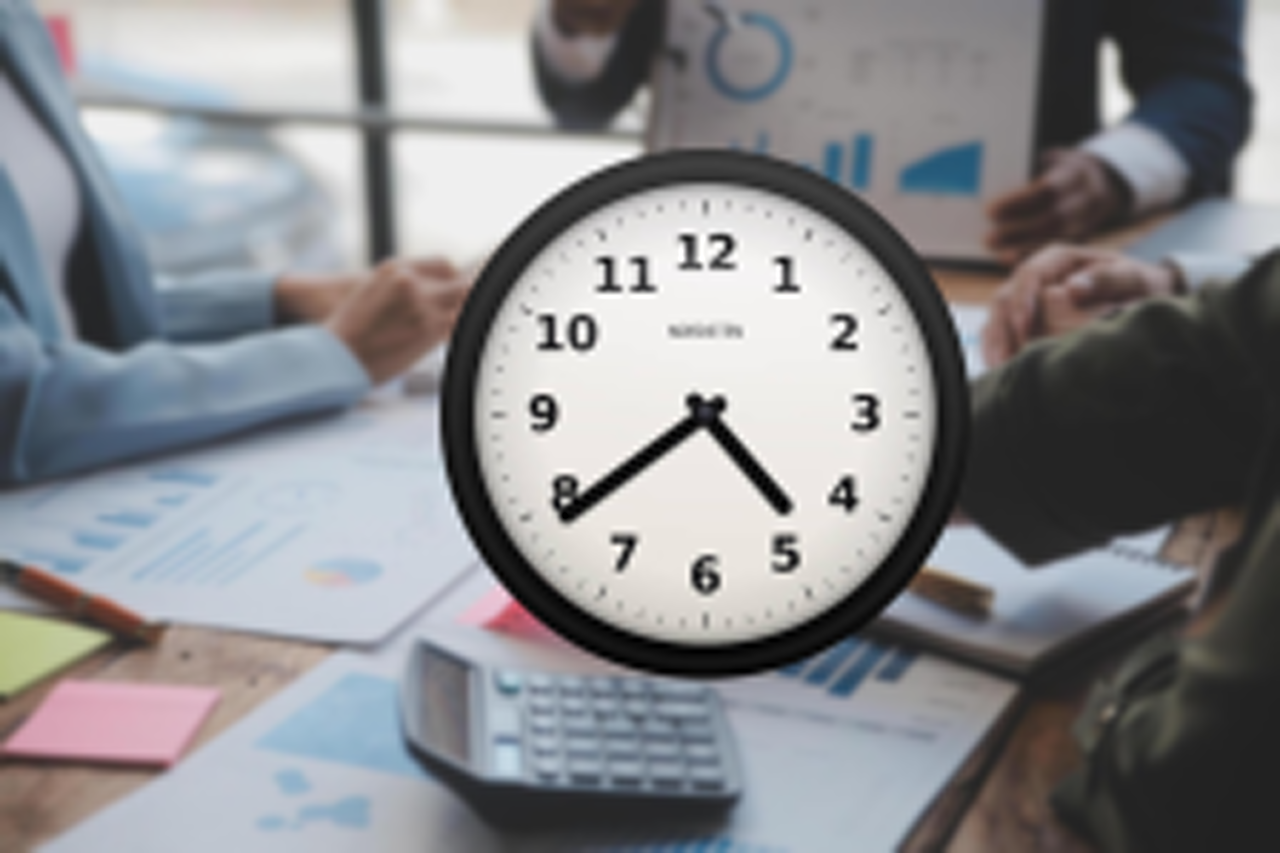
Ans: 4:39
